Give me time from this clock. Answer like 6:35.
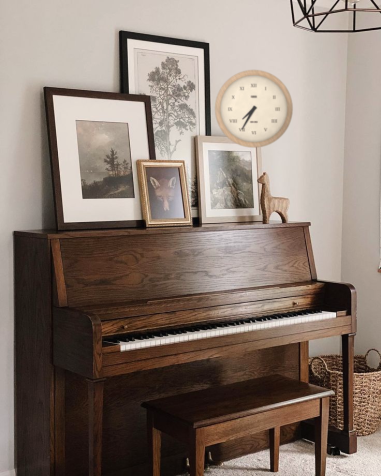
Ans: 7:35
